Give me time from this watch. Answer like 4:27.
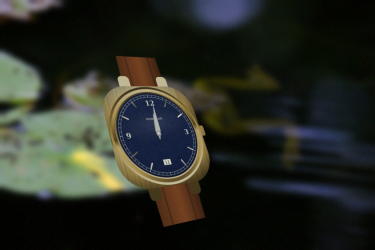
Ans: 12:01
